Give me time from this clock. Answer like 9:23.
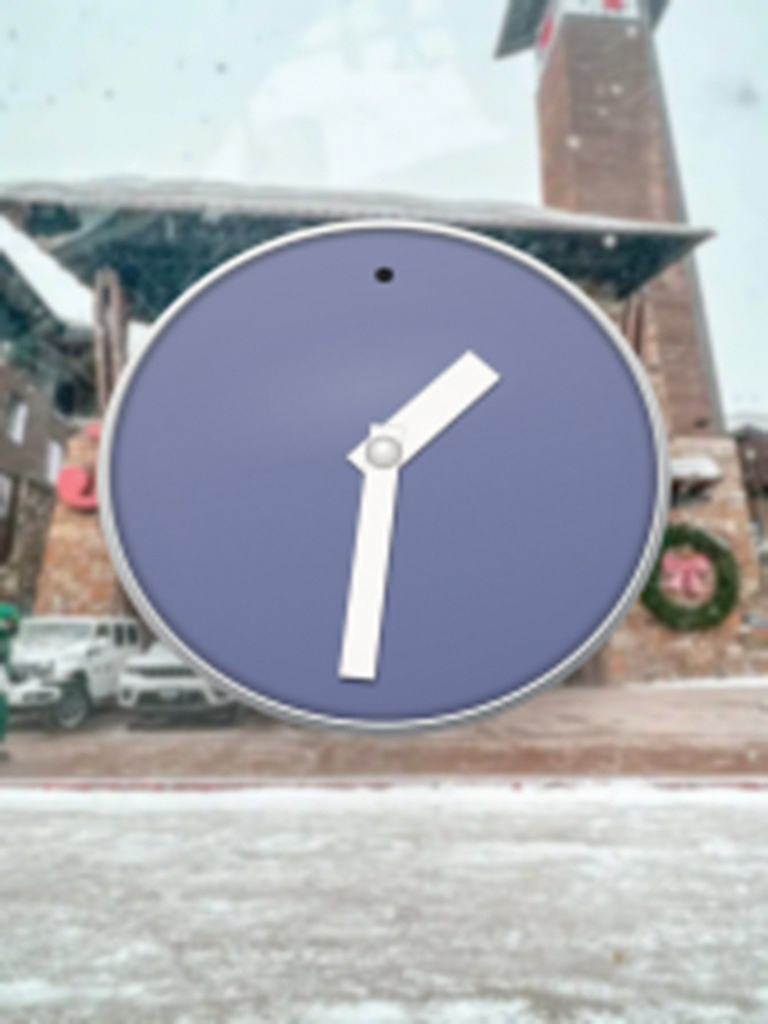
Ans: 1:31
